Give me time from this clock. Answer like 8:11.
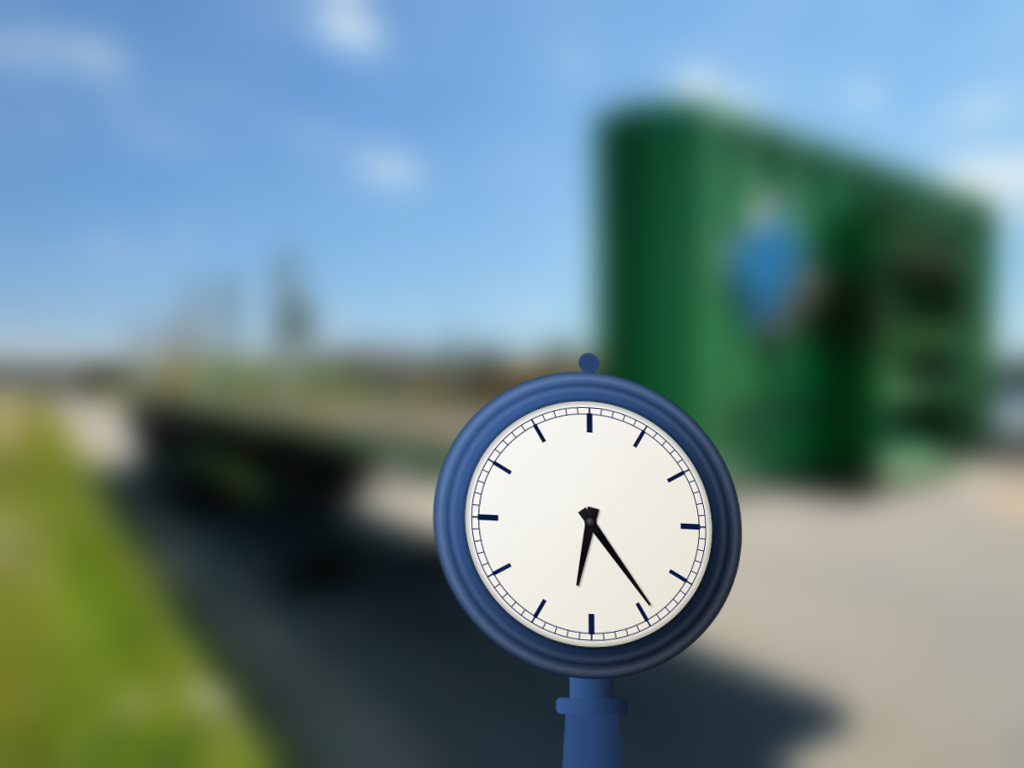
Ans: 6:24
